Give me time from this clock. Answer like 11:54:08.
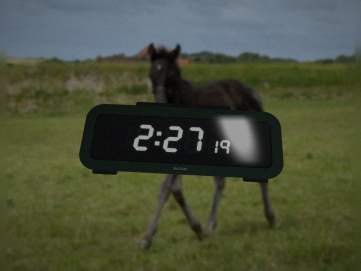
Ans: 2:27:19
